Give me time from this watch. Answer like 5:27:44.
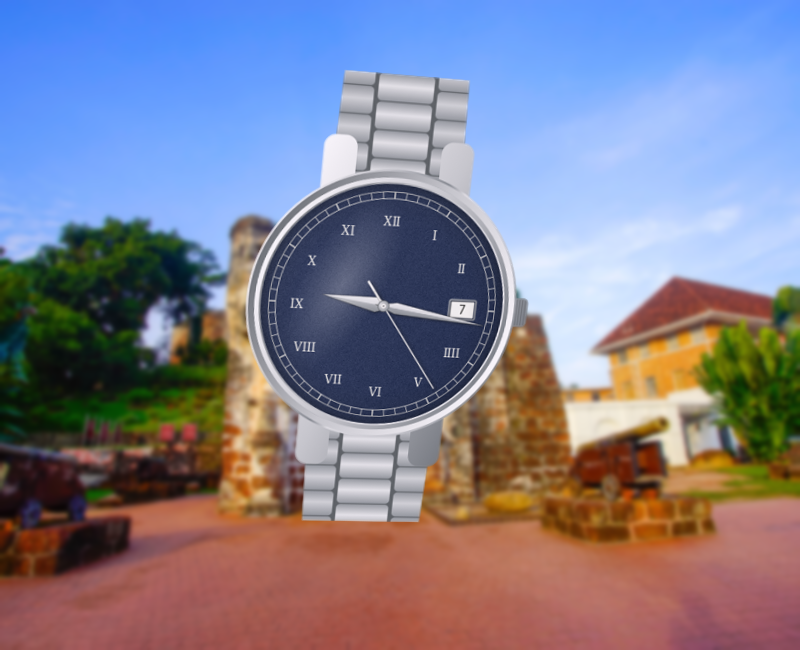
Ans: 9:16:24
